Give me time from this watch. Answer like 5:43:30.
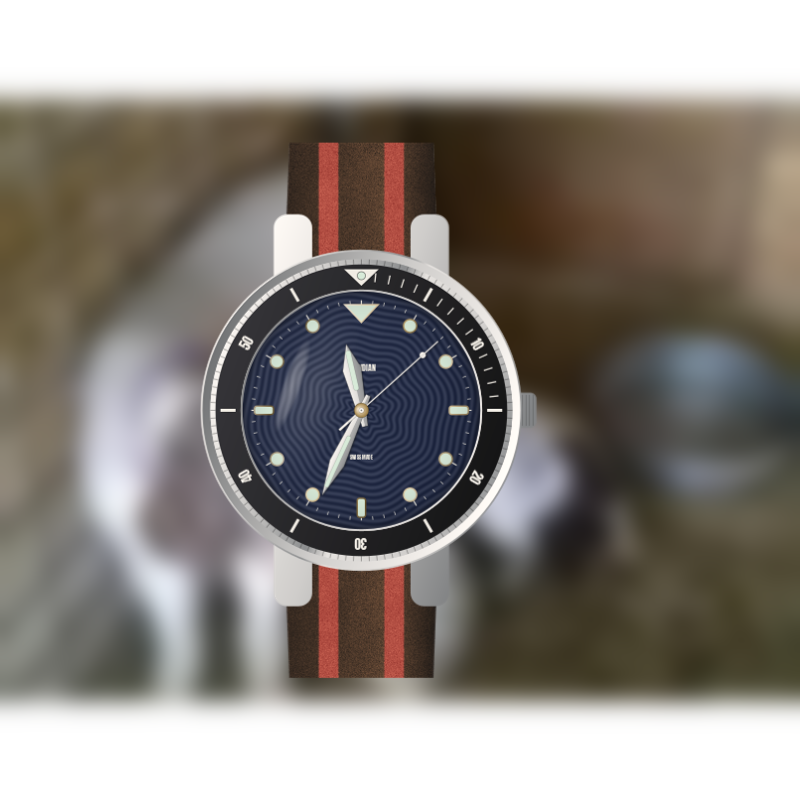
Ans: 11:34:08
